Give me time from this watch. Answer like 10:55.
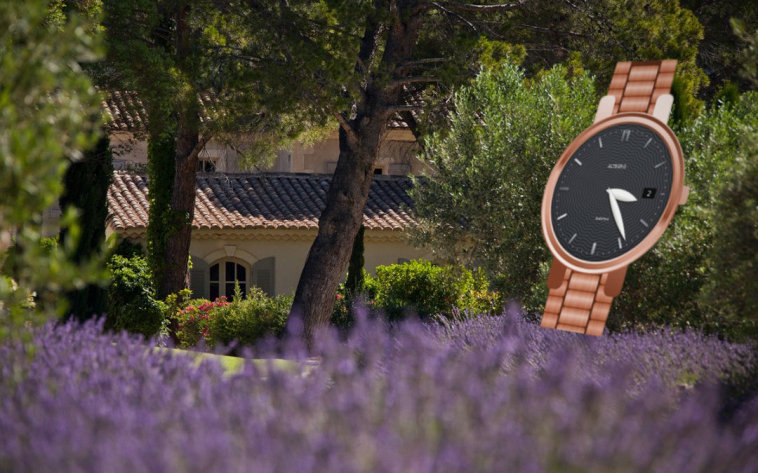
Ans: 3:24
